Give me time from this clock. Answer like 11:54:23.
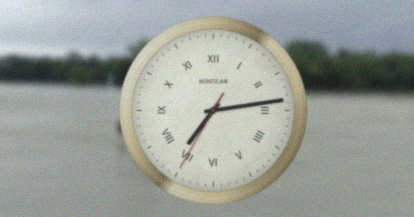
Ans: 7:13:35
